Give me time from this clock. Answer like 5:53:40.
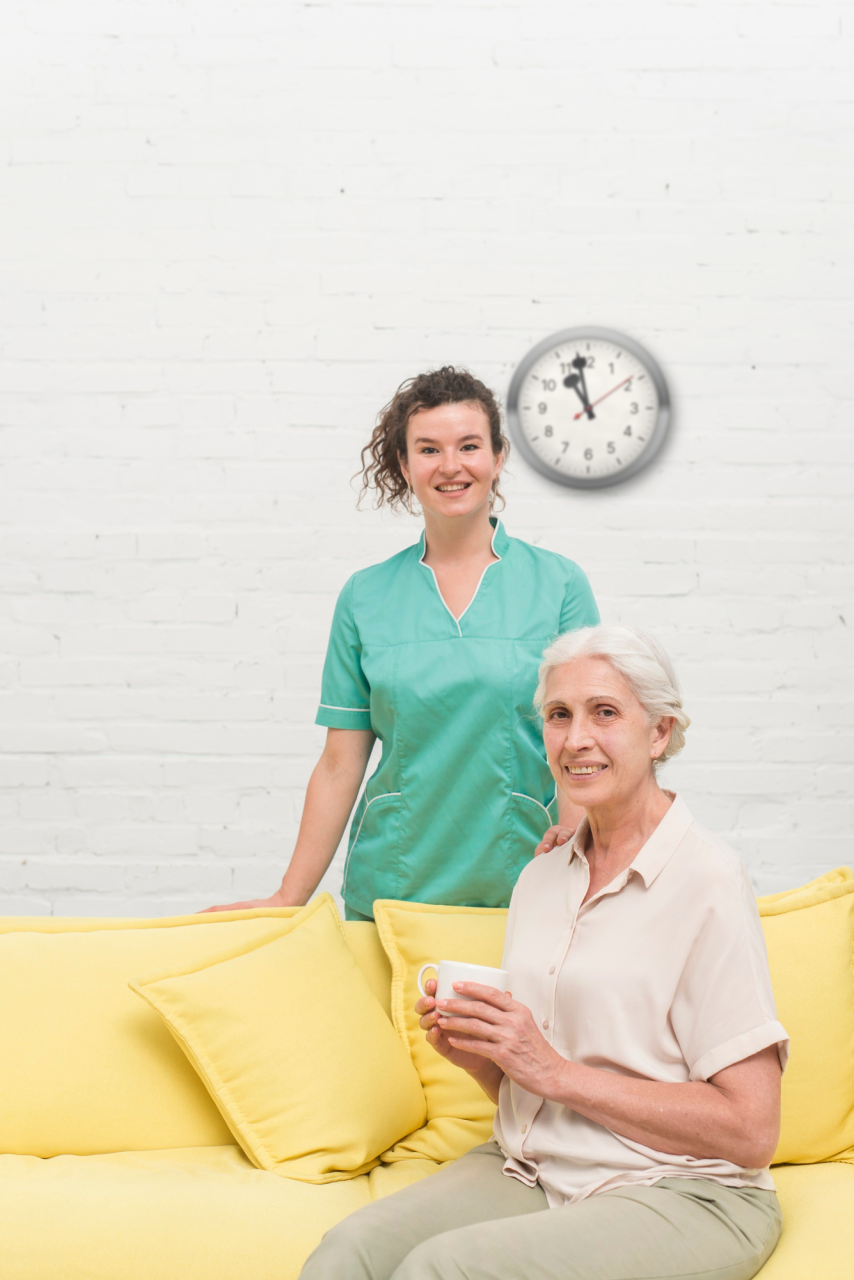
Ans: 10:58:09
